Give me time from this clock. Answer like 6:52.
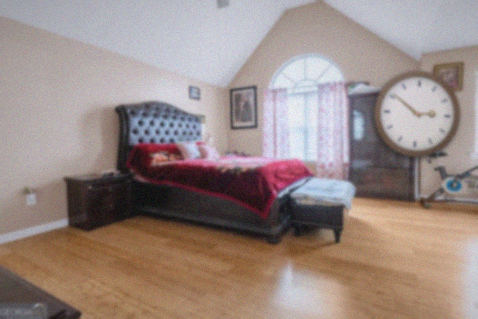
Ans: 2:51
